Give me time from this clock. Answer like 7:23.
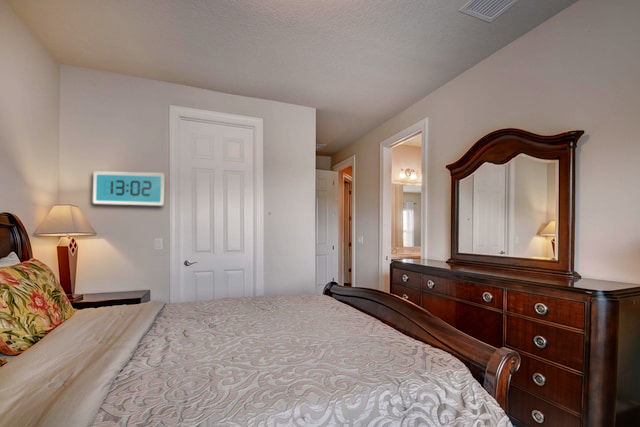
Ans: 13:02
